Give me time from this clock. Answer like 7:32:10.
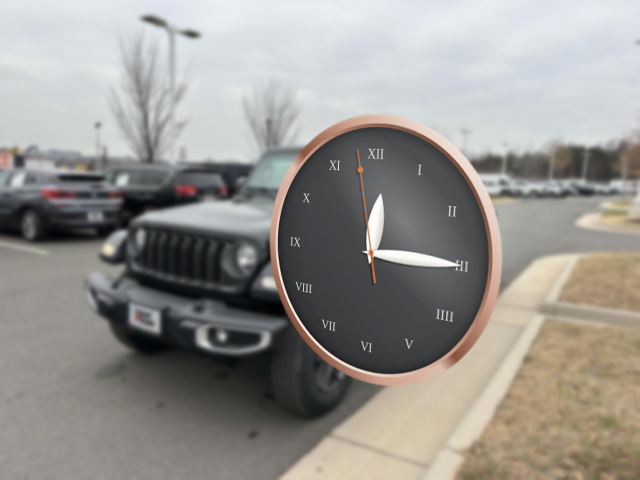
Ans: 12:14:58
